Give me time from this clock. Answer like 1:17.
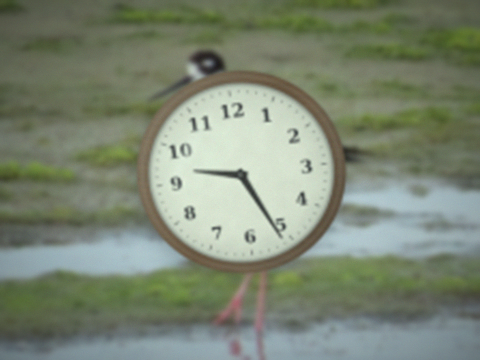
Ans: 9:26
